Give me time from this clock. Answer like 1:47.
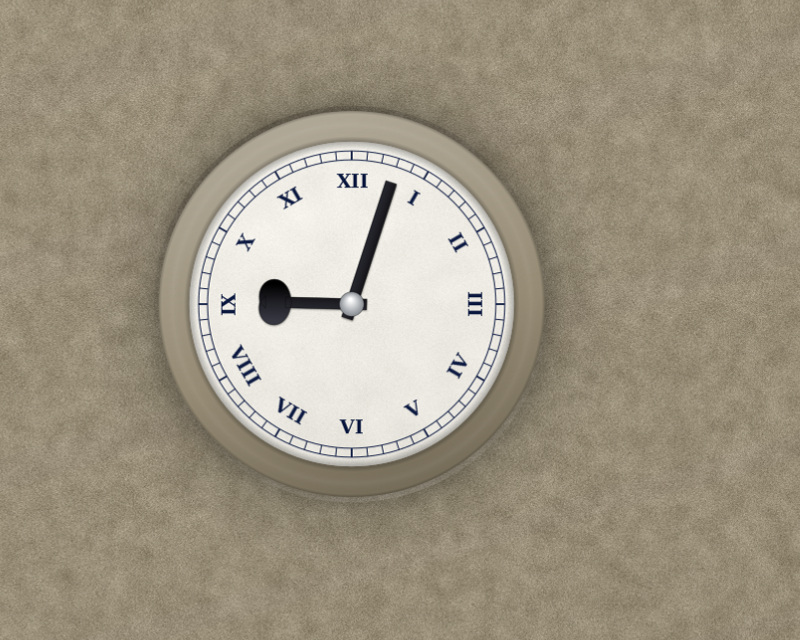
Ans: 9:03
